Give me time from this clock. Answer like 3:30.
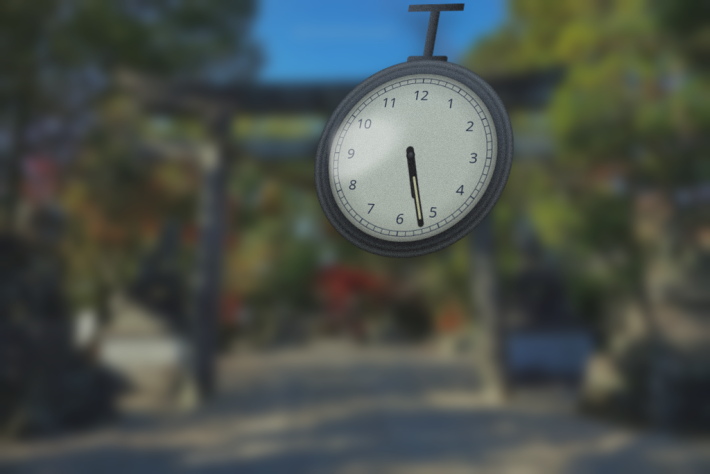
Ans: 5:27
